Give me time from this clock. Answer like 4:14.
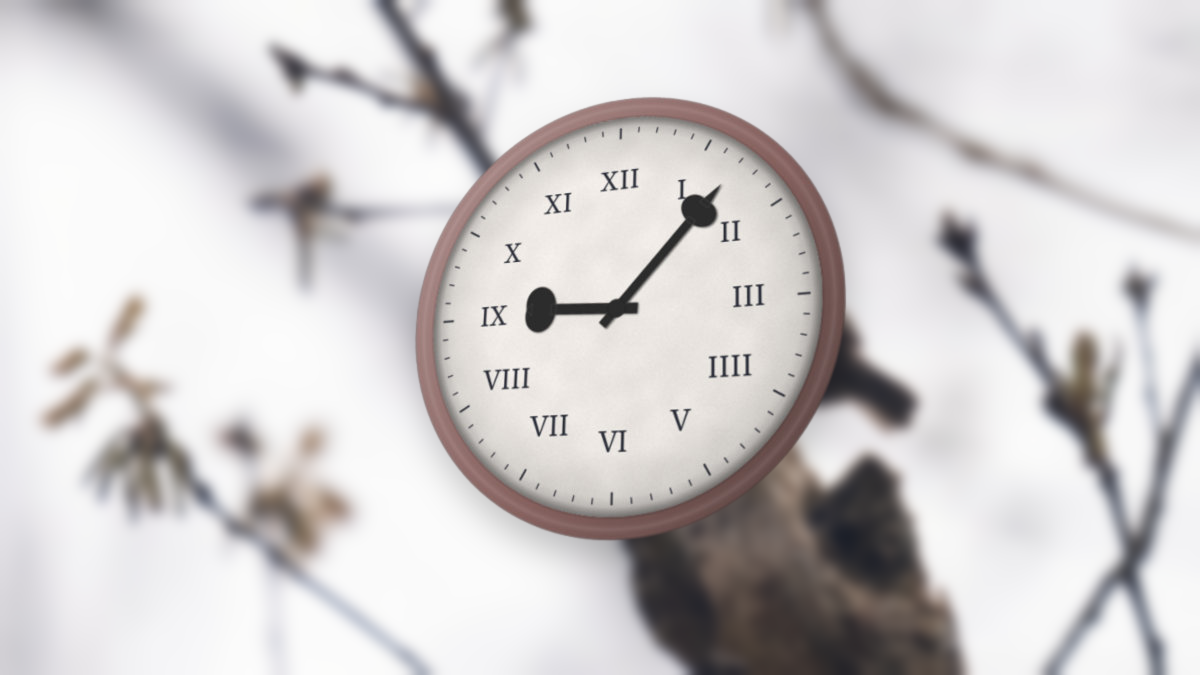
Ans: 9:07
